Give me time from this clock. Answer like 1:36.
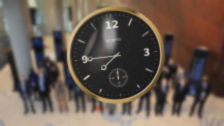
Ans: 7:45
